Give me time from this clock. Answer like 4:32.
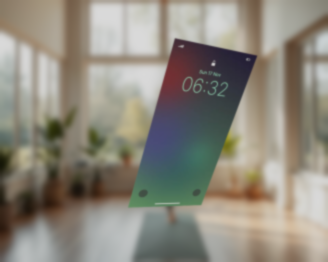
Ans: 6:32
